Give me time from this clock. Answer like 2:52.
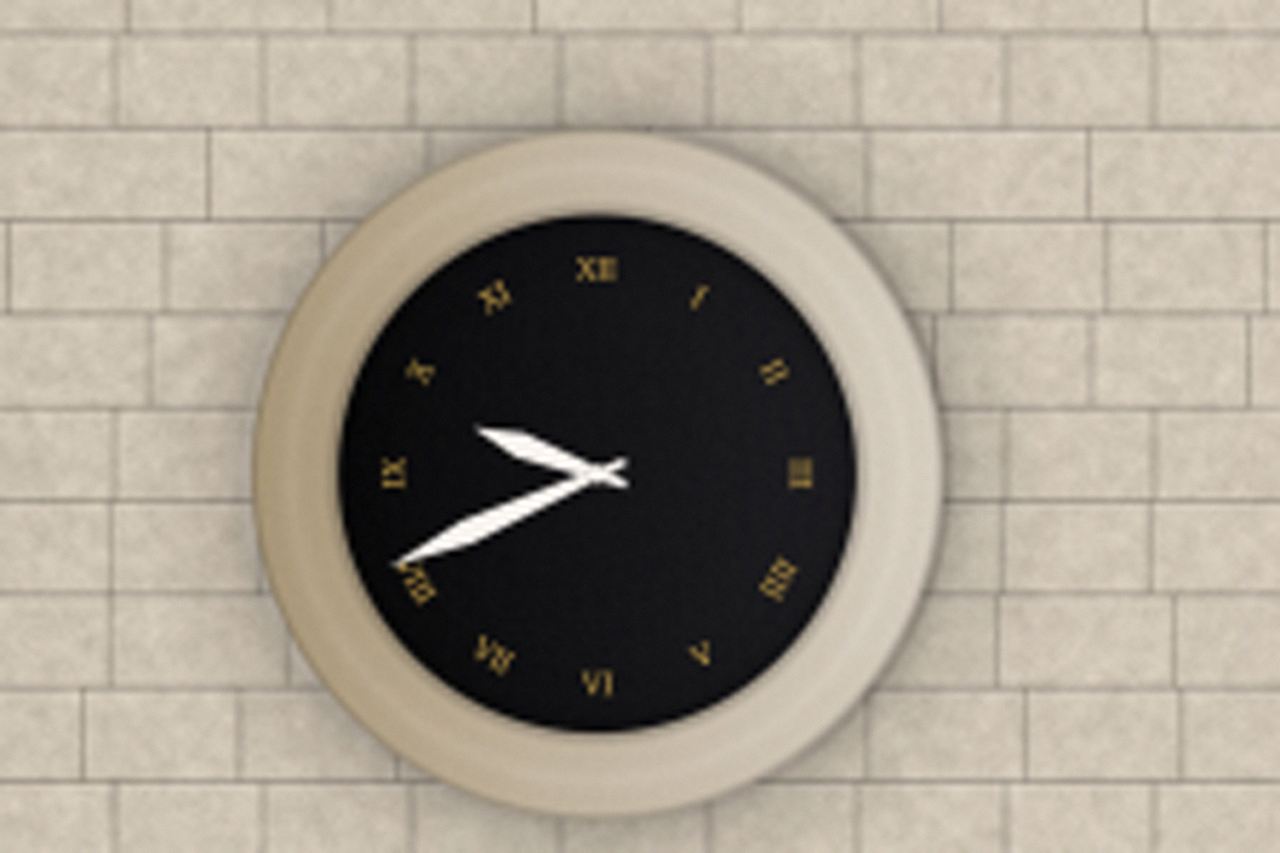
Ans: 9:41
